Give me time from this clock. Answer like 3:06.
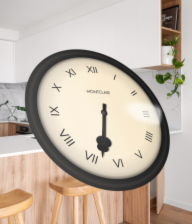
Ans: 6:33
